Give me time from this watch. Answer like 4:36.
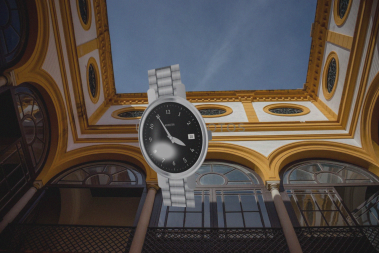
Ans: 3:55
